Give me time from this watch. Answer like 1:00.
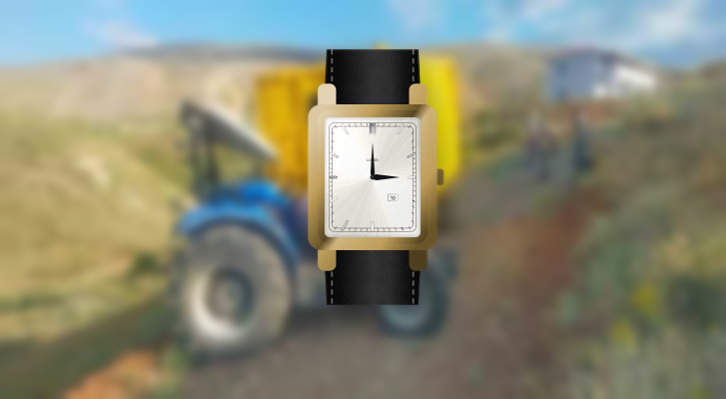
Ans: 3:00
